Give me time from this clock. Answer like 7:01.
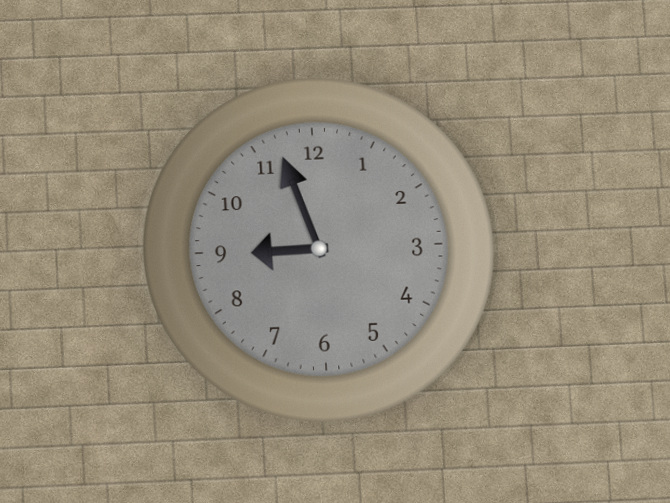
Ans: 8:57
